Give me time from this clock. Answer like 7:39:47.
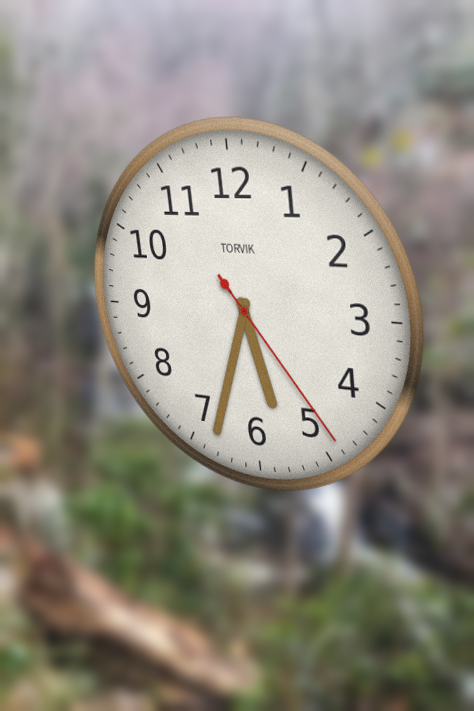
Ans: 5:33:24
